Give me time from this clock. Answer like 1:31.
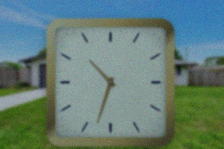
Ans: 10:33
